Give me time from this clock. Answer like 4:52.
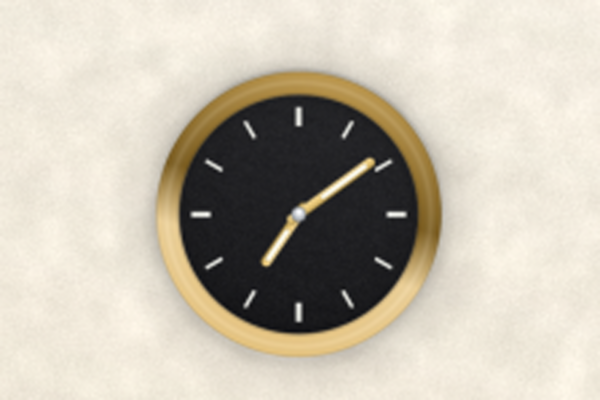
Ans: 7:09
